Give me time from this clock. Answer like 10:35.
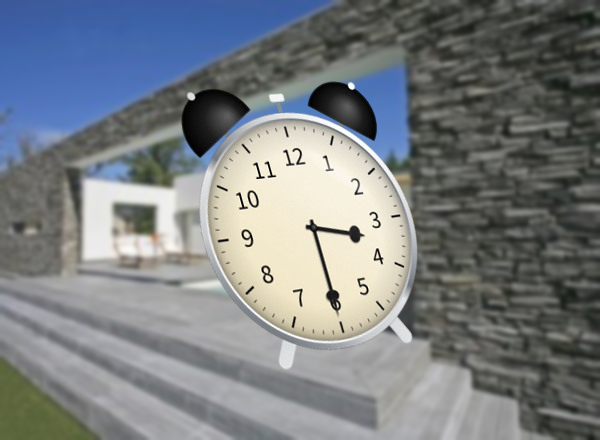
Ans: 3:30
